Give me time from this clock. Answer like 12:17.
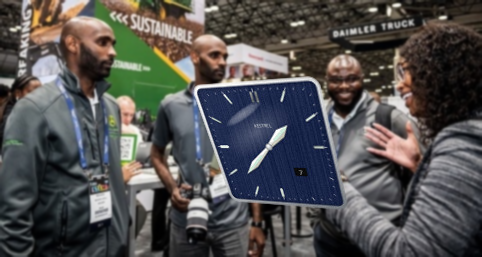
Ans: 1:38
